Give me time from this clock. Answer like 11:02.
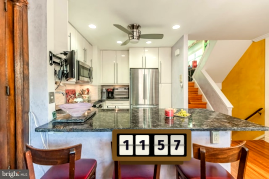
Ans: 11:57
